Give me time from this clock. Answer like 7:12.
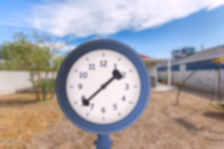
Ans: 1:38
